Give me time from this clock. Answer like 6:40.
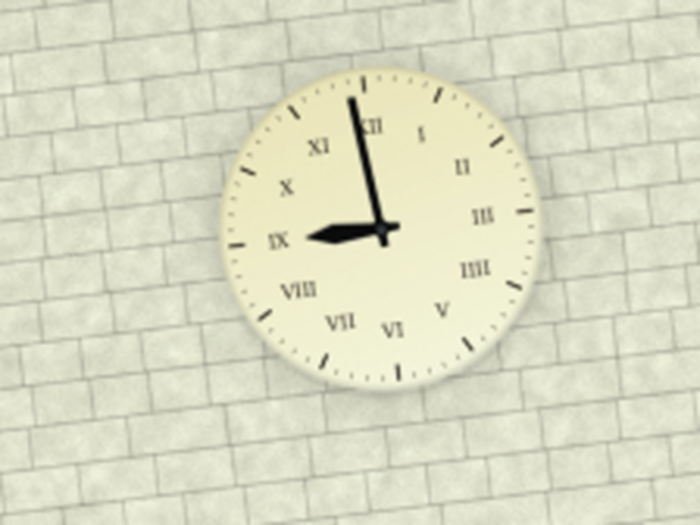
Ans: 8:59
